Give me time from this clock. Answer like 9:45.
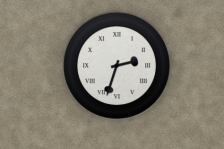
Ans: 2:33
